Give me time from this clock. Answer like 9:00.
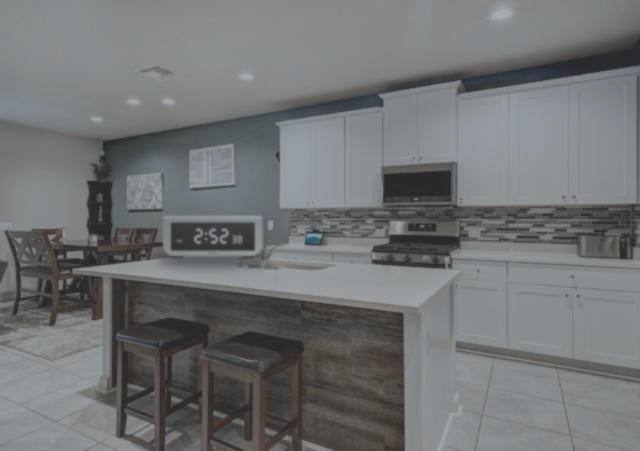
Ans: 2:52
